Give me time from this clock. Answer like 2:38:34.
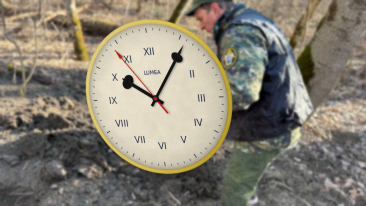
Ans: 10:05:54
